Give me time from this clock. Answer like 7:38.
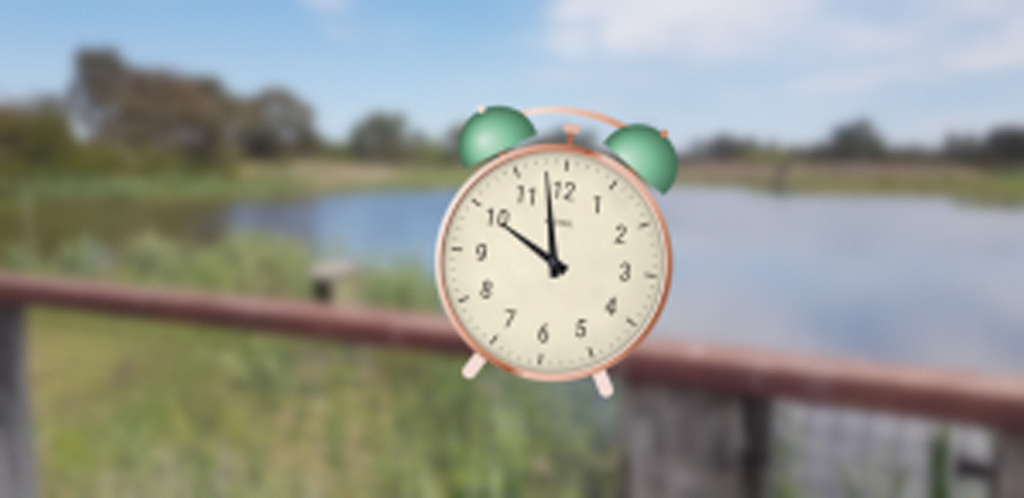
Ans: 9:58
